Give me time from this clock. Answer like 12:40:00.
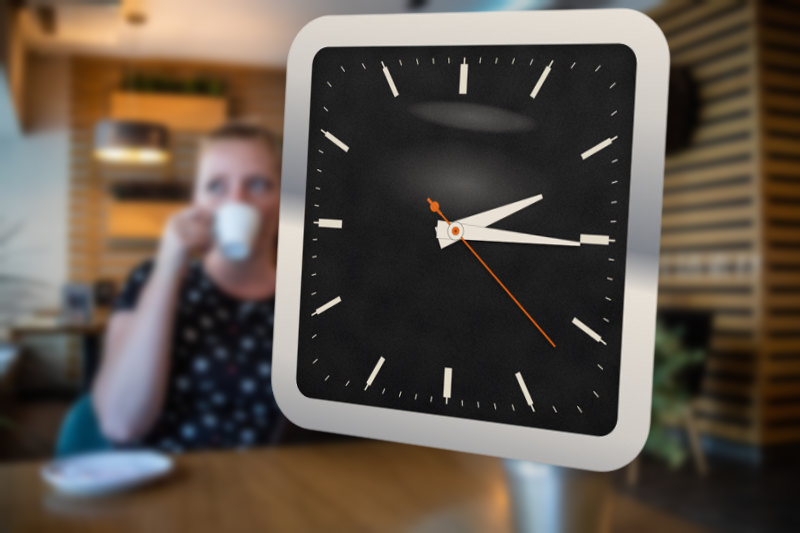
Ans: 2:15:22
